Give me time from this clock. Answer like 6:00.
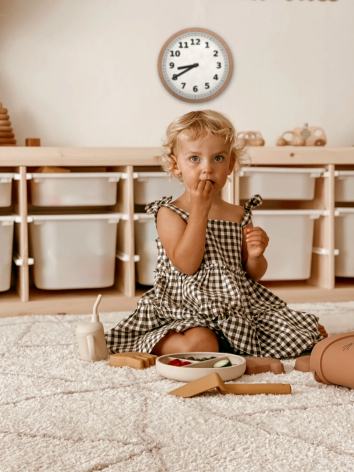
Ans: 8:40
